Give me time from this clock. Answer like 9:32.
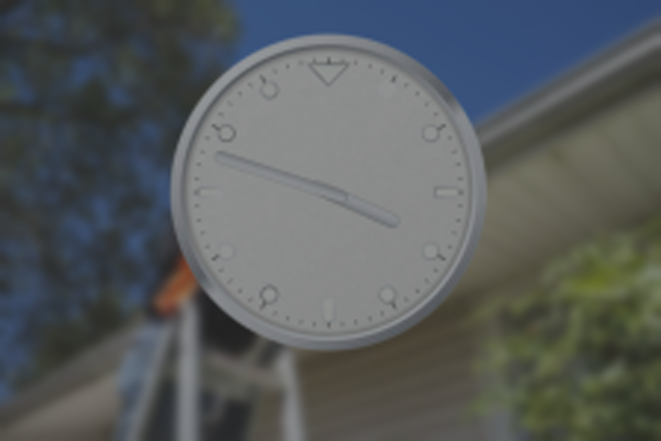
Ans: 3:48
